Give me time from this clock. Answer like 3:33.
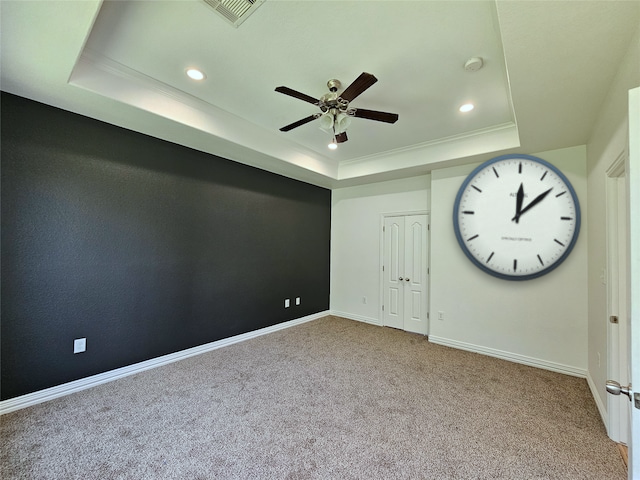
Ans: 12:08
